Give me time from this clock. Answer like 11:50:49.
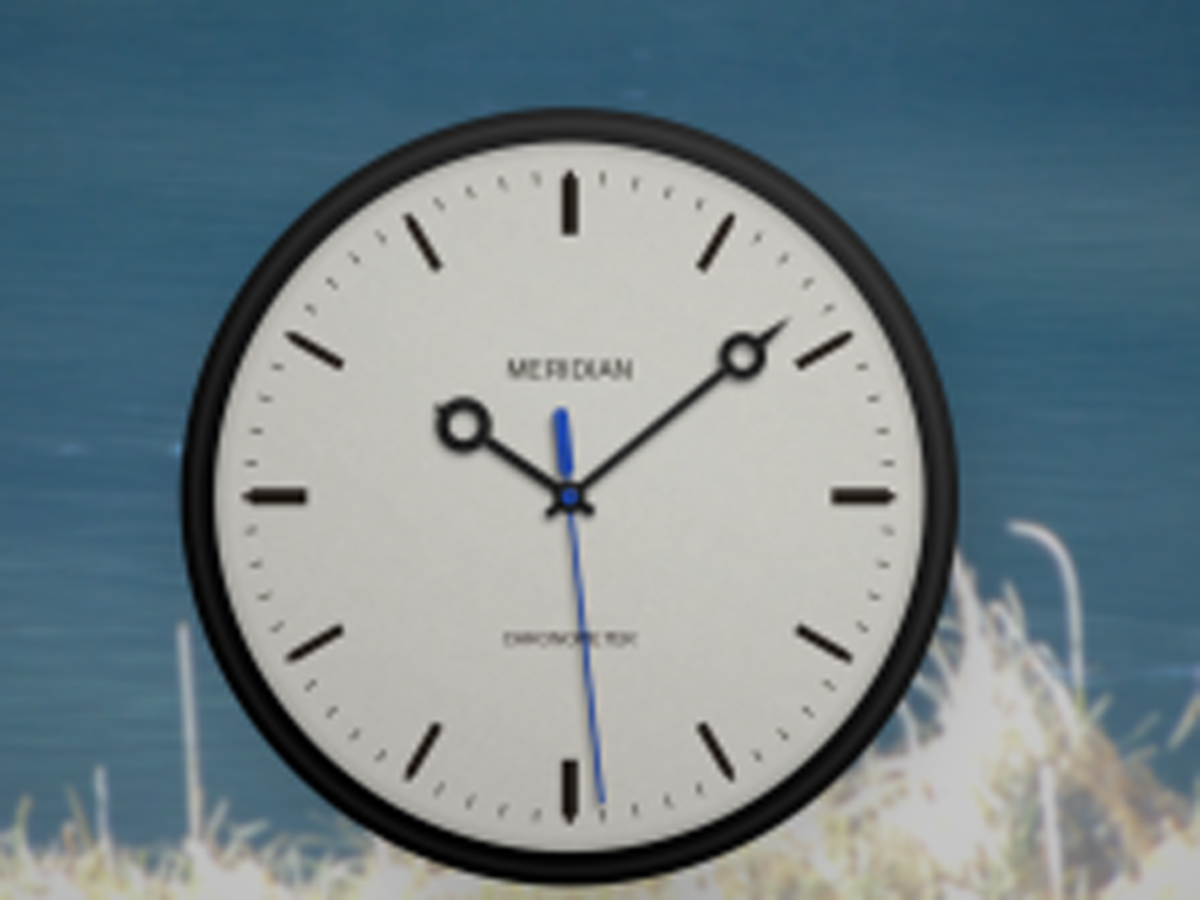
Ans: 10:08:29
